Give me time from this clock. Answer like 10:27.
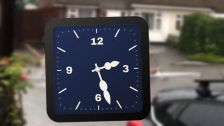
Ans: 2:27
